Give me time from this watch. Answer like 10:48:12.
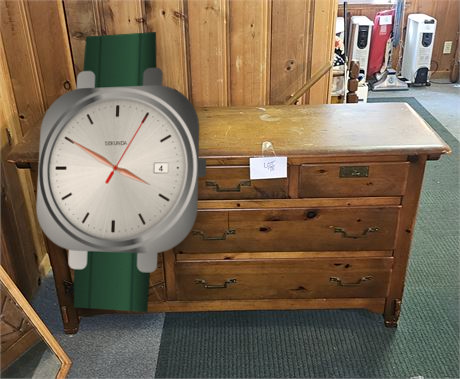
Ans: 3:50:05
